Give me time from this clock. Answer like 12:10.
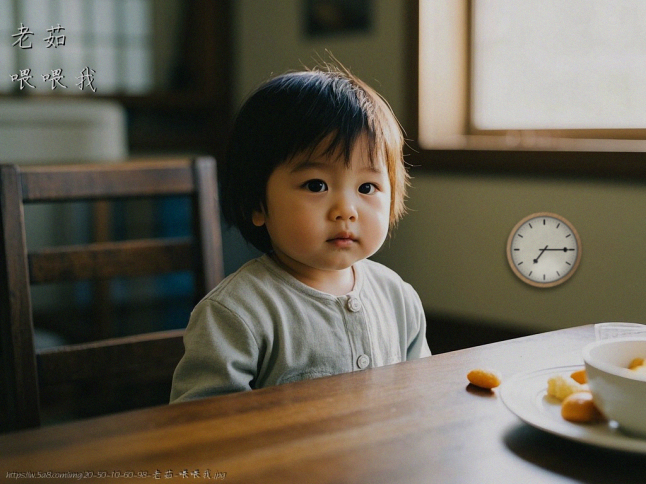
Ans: 7:15
